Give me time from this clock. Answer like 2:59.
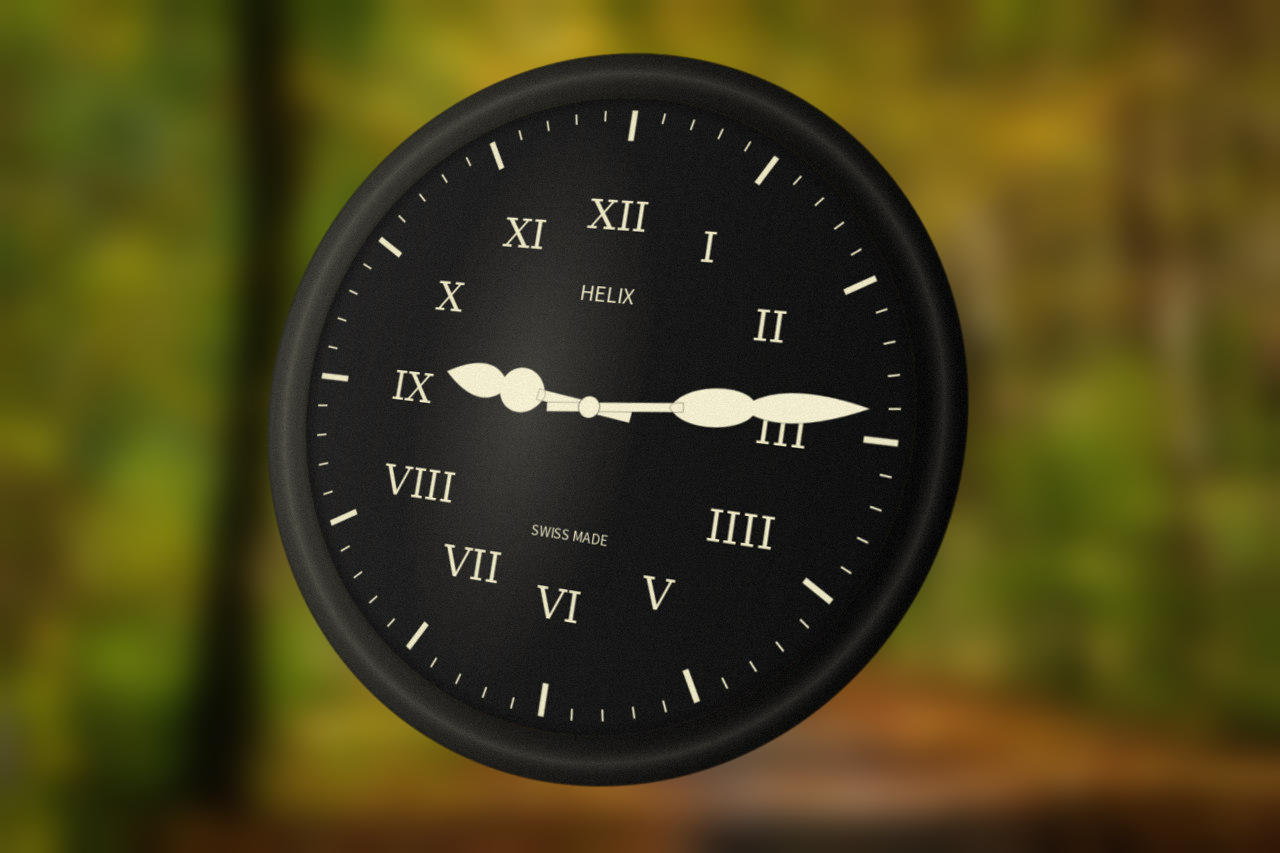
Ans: 9:14
